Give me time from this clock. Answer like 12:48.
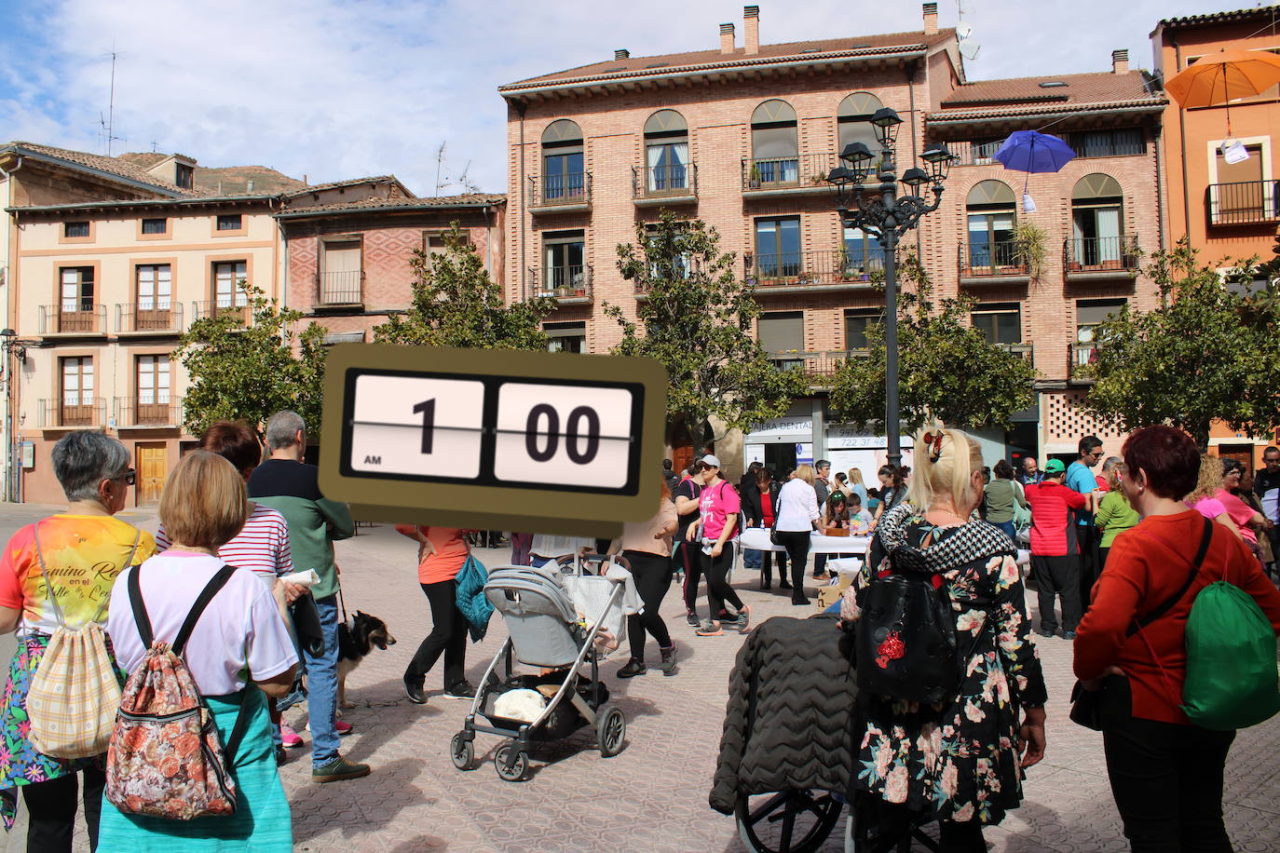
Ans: 1:00
